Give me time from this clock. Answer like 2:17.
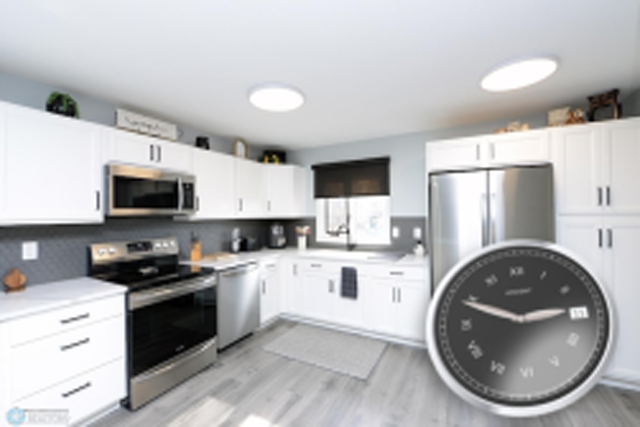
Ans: 2:49
